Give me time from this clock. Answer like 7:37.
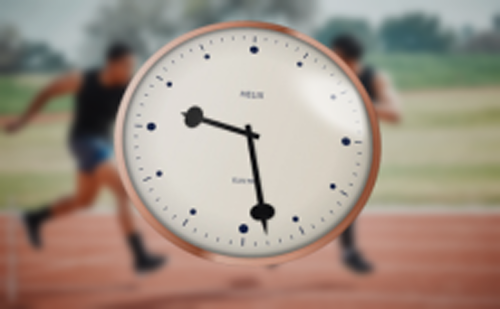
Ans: 9:28
